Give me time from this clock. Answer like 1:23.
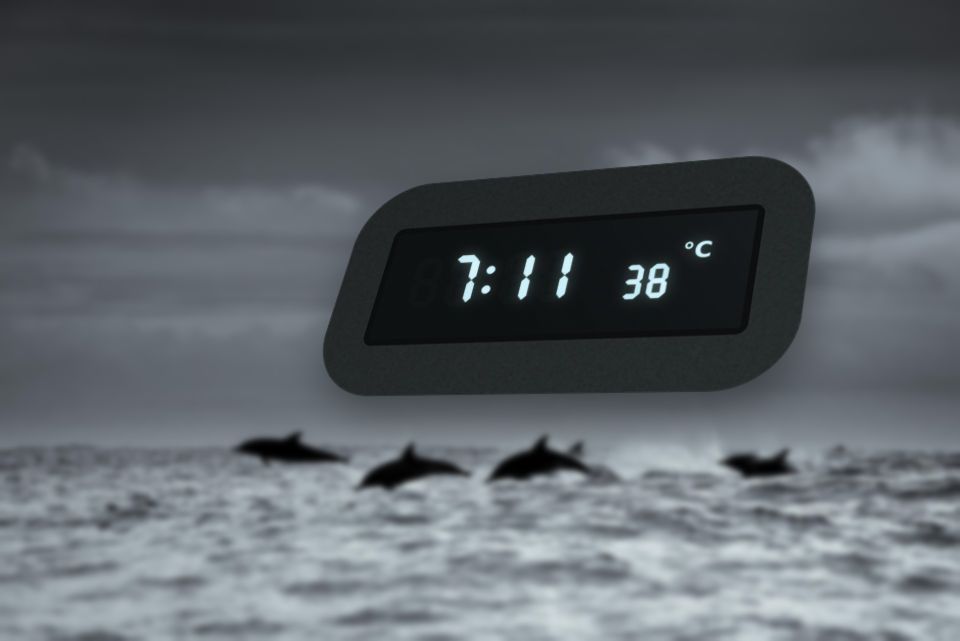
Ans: 7:11
